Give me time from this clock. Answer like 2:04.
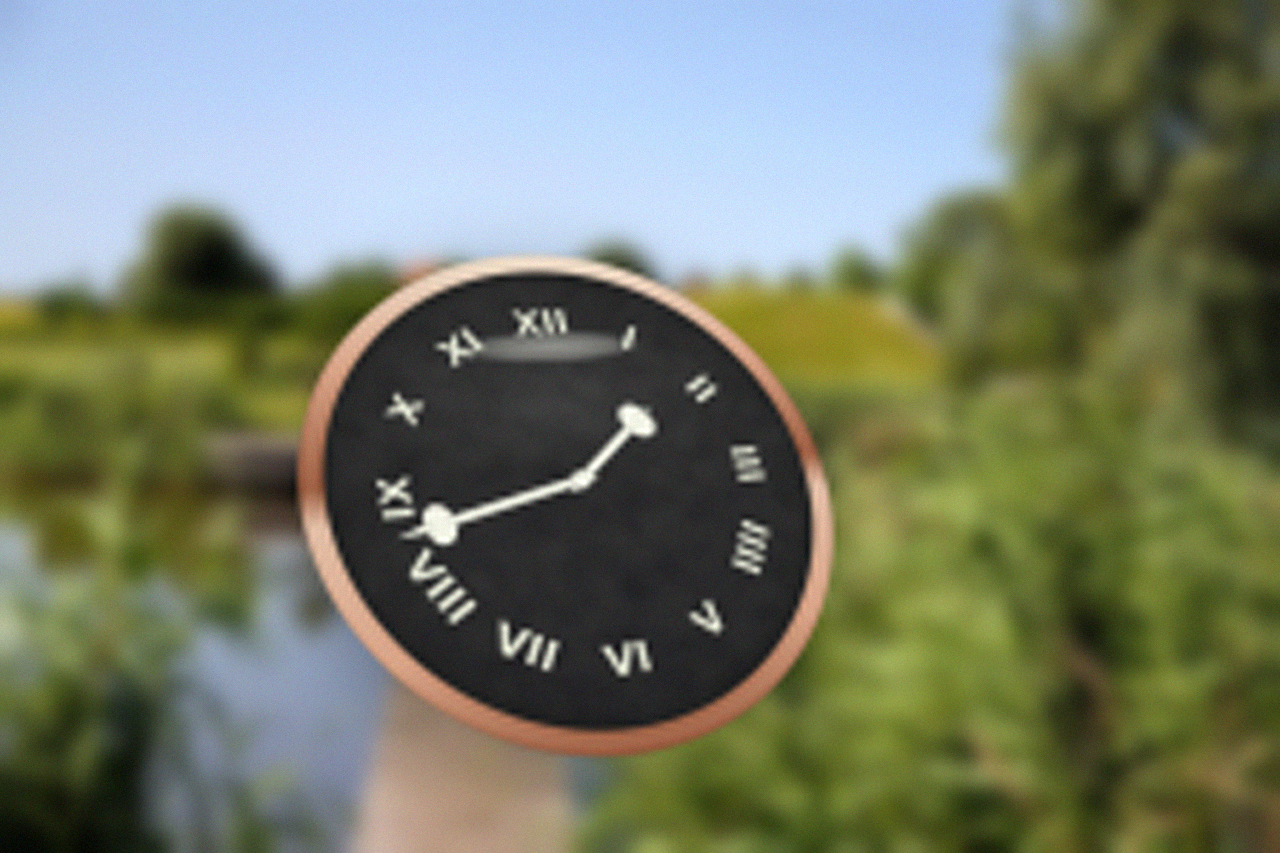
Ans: 1:43
